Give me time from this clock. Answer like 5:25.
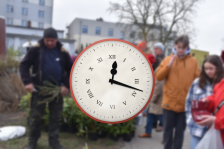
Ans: 12:18
